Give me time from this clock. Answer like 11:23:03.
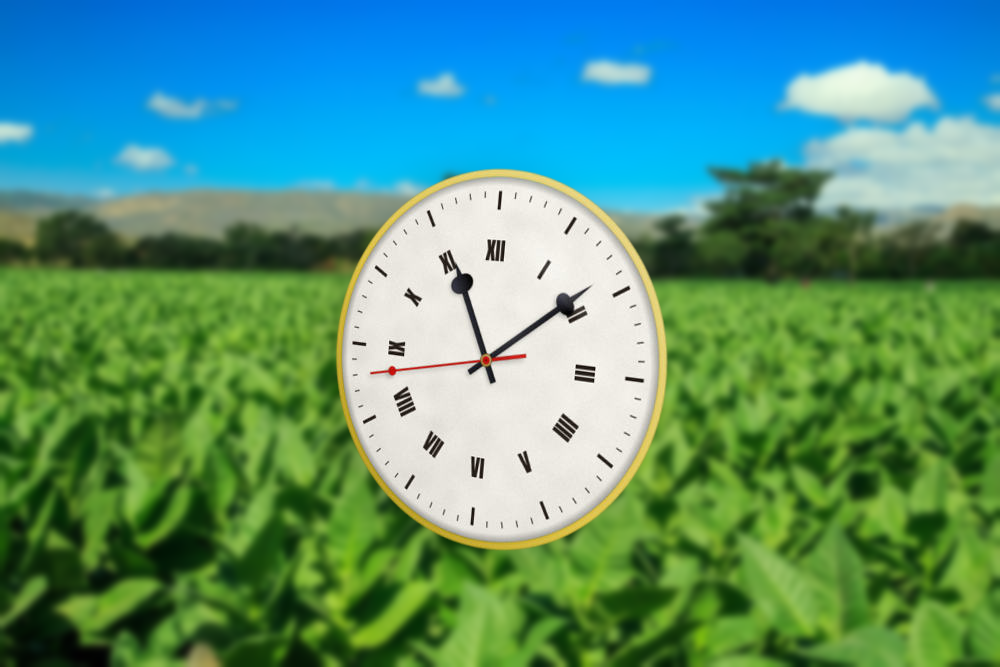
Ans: 11:08:43
